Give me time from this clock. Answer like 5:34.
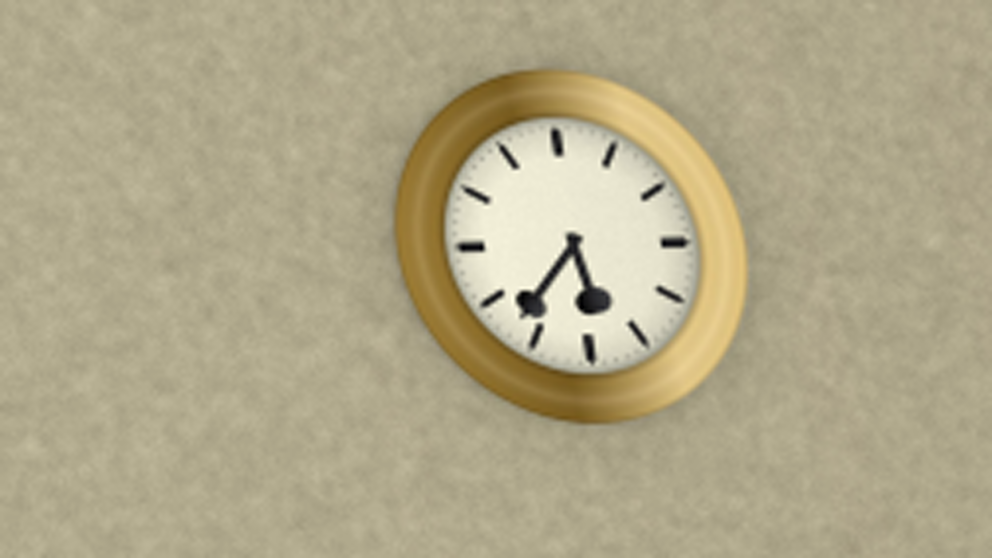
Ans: 5:37
